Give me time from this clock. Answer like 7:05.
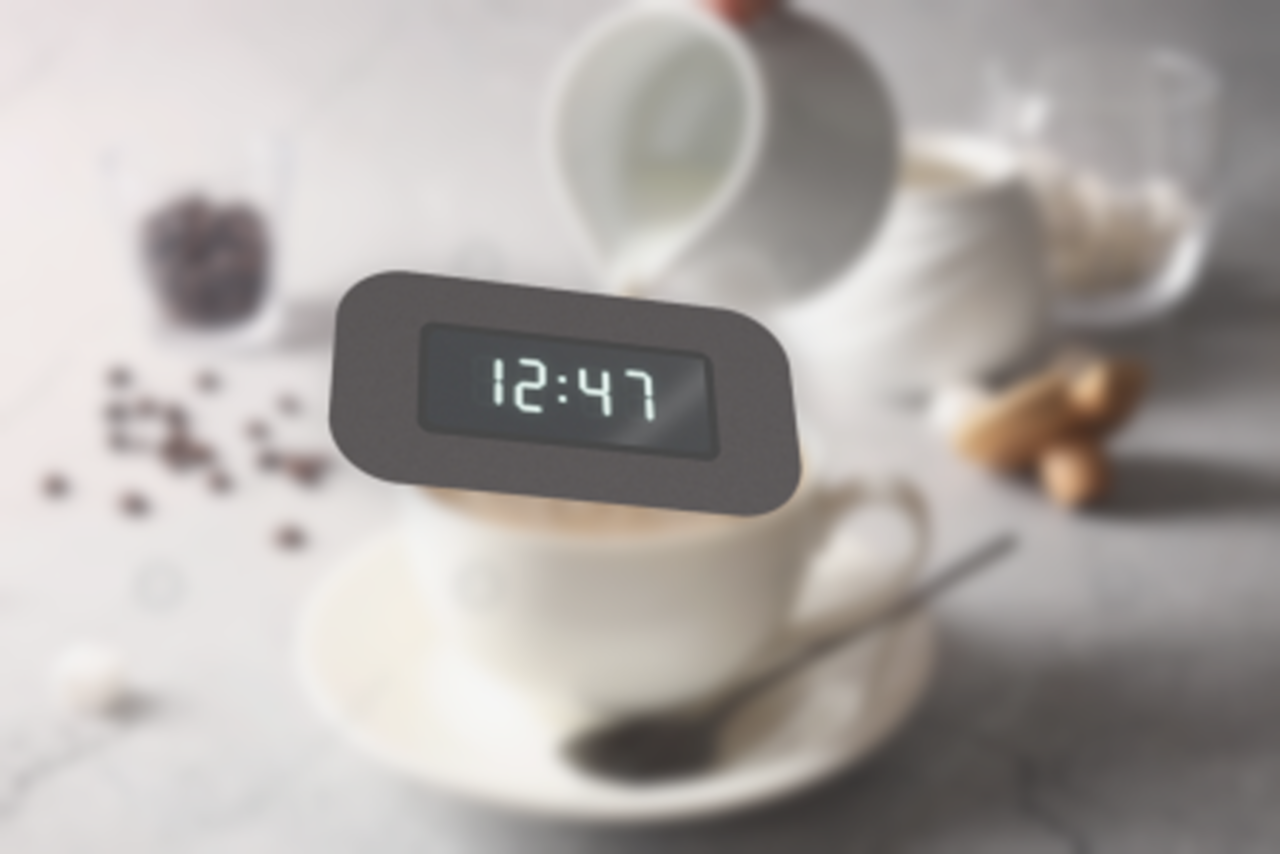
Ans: 12:47
